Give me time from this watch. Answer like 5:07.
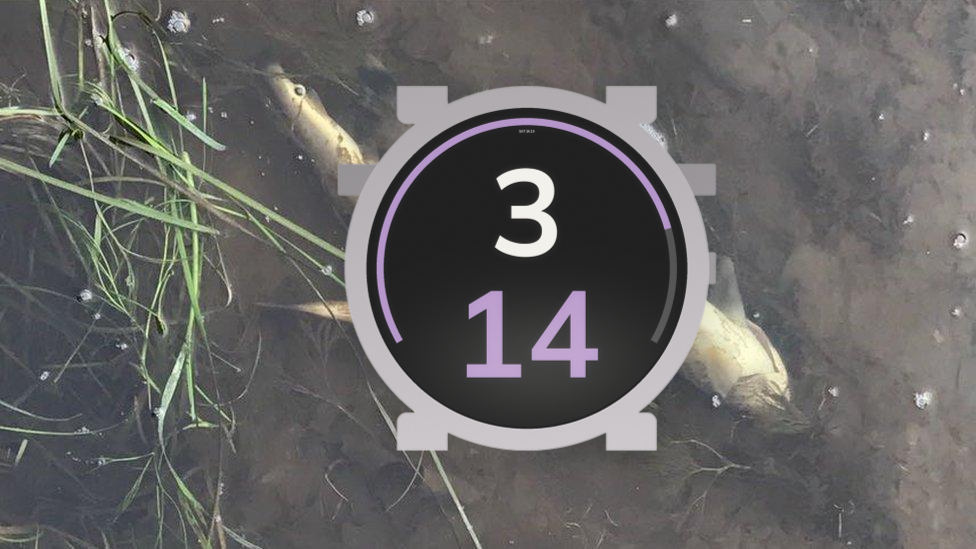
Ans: 3:14
